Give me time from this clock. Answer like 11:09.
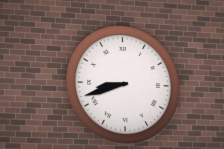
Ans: 8:42
